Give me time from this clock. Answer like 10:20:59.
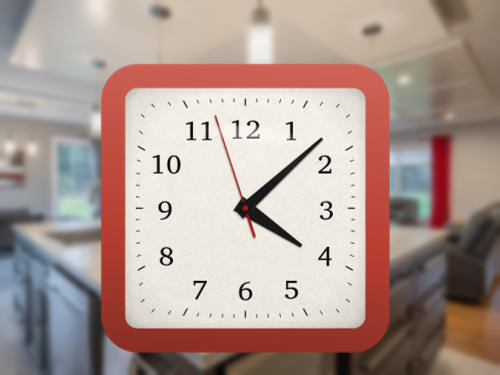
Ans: 4:07:57
